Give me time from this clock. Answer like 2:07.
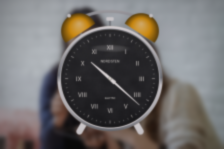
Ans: 10:22
